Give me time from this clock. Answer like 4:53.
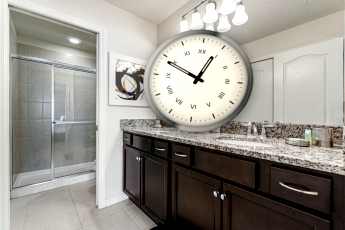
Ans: 12:49
